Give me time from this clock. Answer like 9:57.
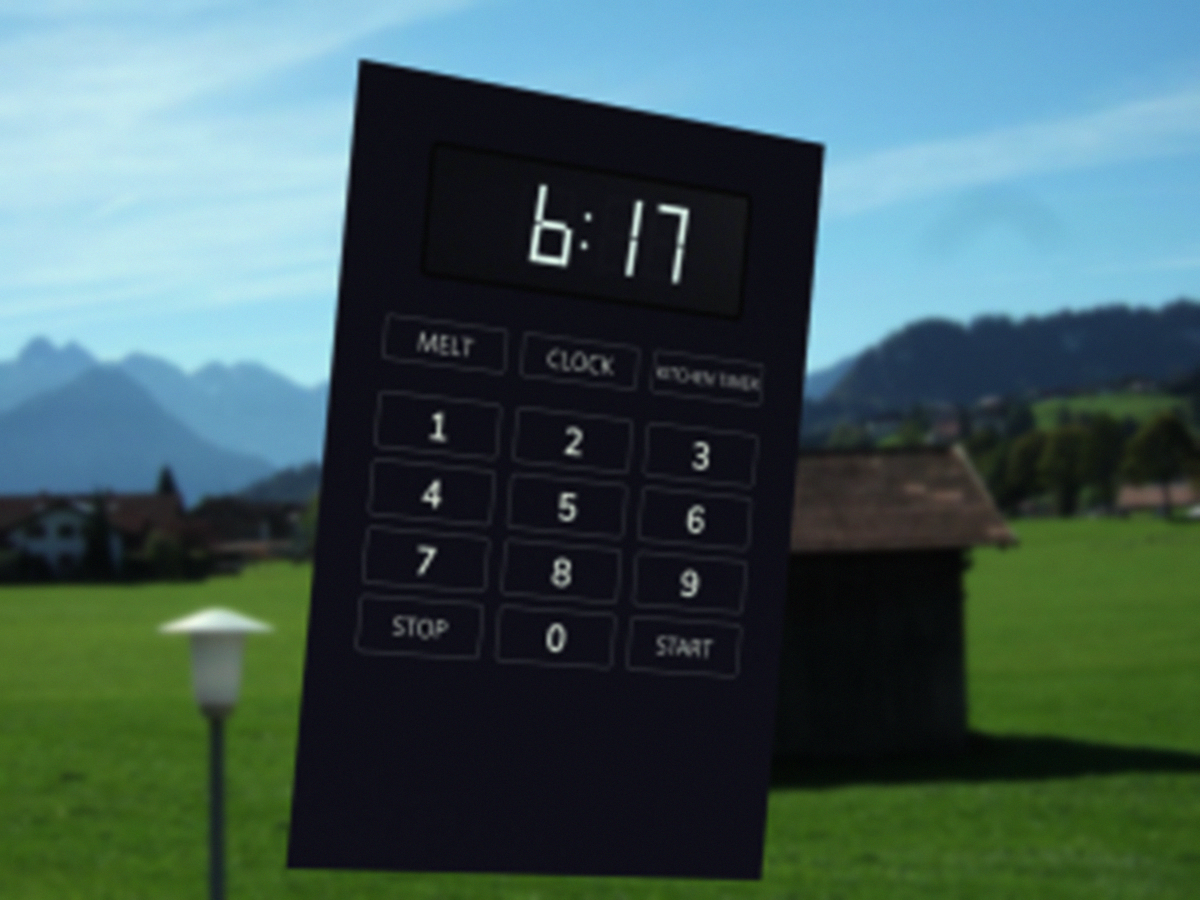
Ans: 6:17
